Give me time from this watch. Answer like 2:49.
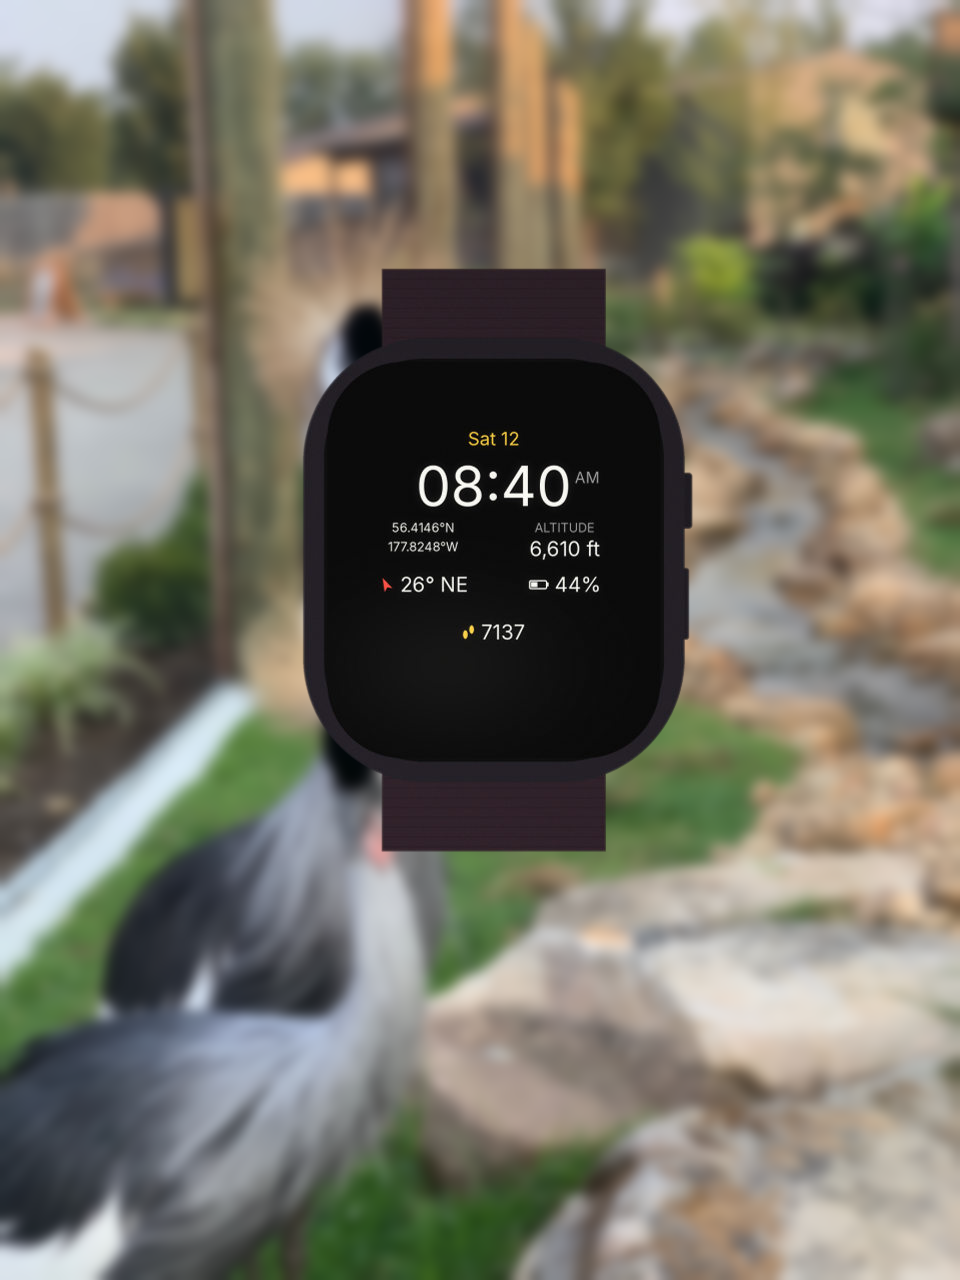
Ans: 8:40
